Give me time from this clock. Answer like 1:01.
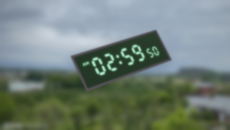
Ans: 2:59
